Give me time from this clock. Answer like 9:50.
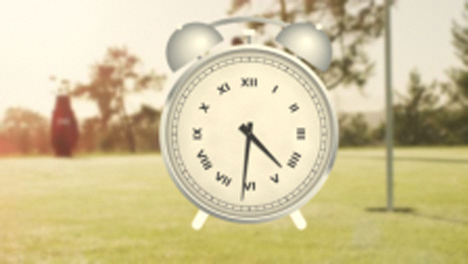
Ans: 4:31
